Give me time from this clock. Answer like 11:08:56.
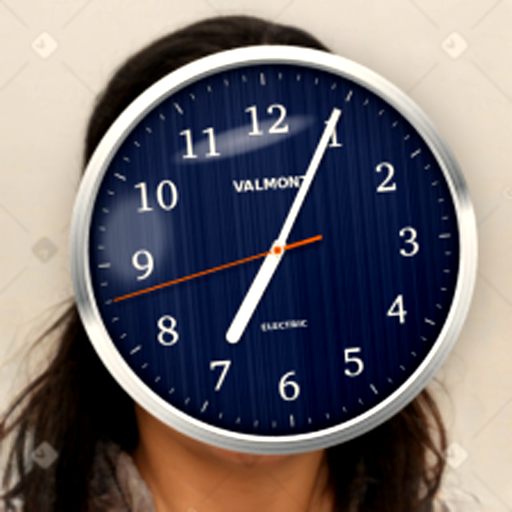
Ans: 7:04:43
